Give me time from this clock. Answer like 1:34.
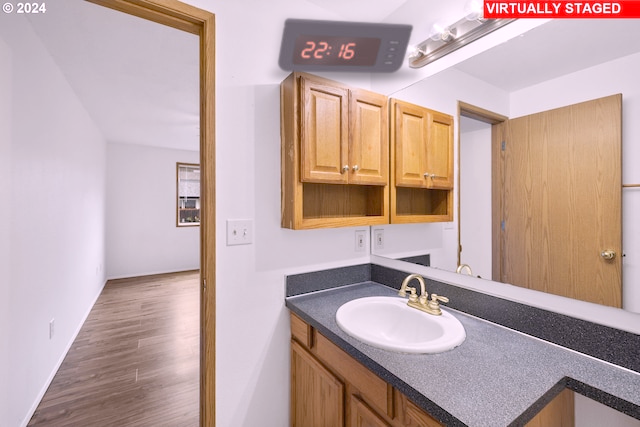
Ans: 22:16
